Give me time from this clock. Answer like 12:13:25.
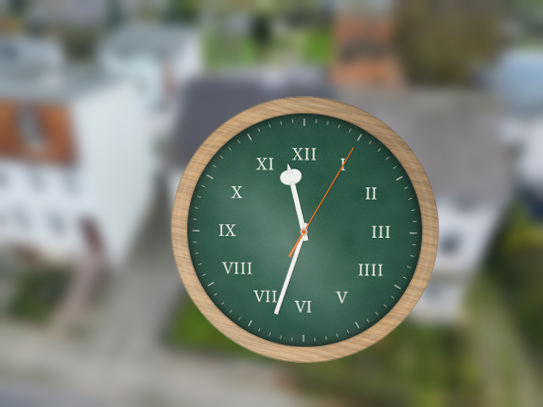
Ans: 11:33:05
